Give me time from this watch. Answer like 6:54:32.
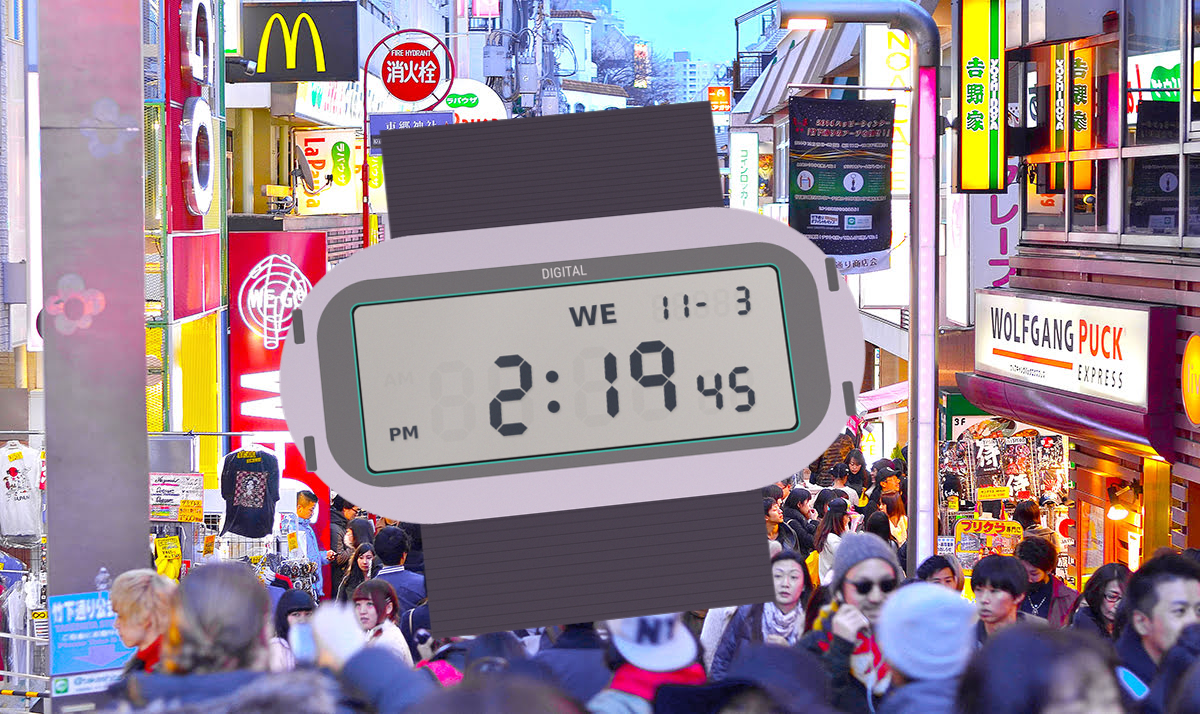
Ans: 2:19:45
